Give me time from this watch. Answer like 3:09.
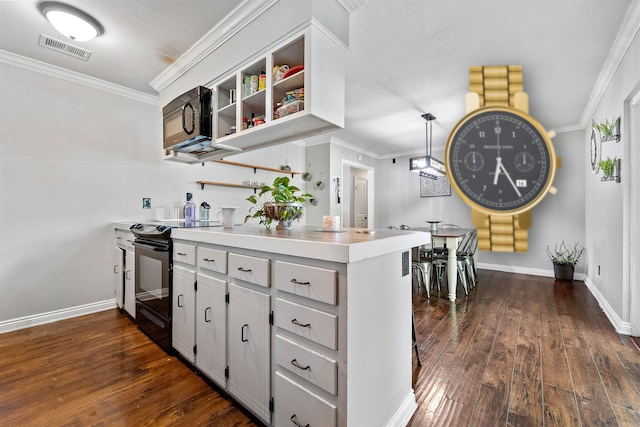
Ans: 6:25
